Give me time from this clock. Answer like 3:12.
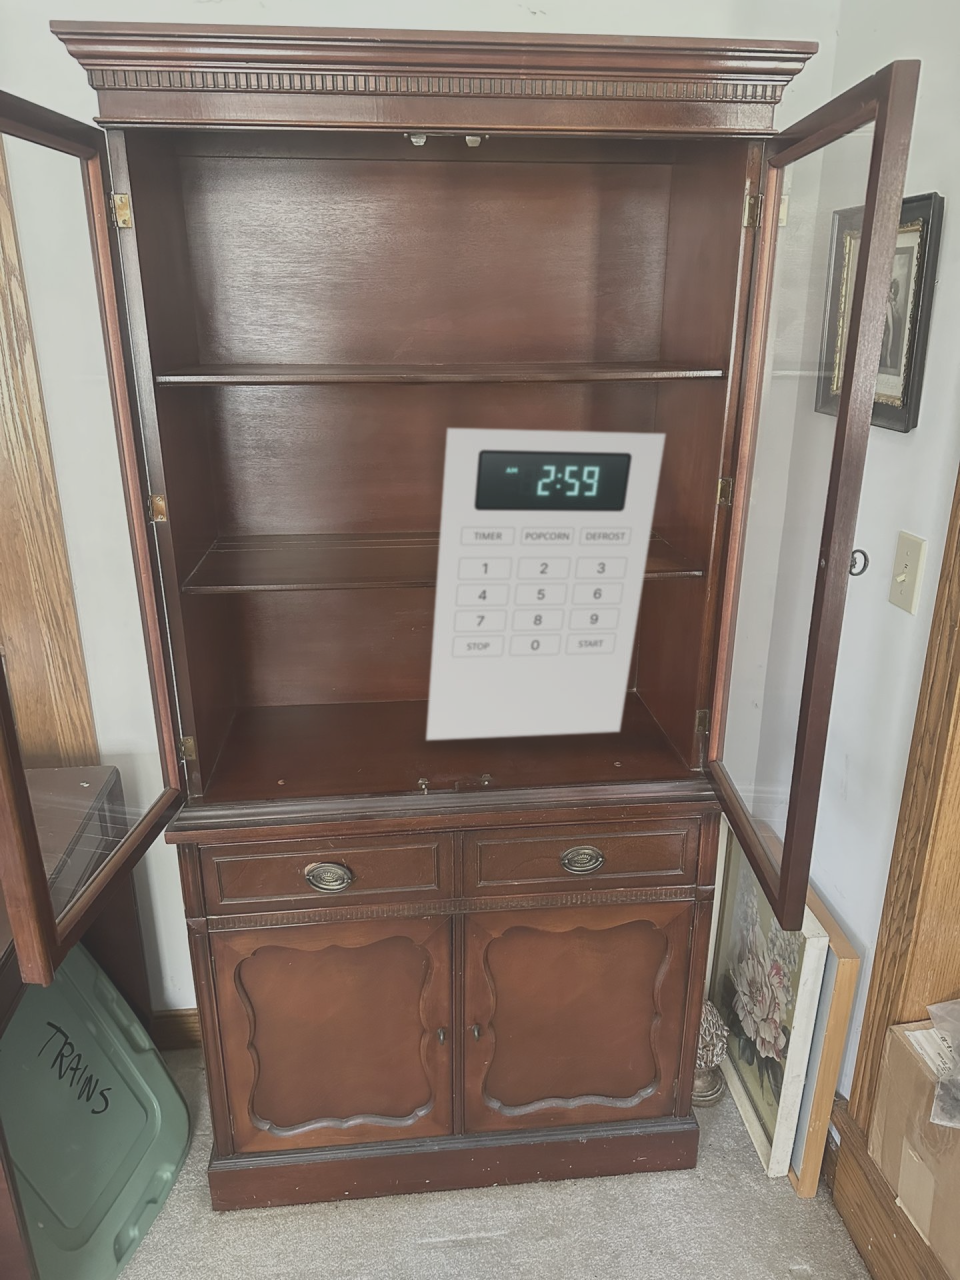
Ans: 2:59
